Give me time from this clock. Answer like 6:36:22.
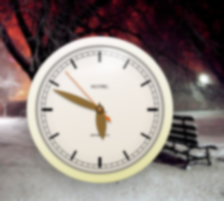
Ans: 5:48:53
